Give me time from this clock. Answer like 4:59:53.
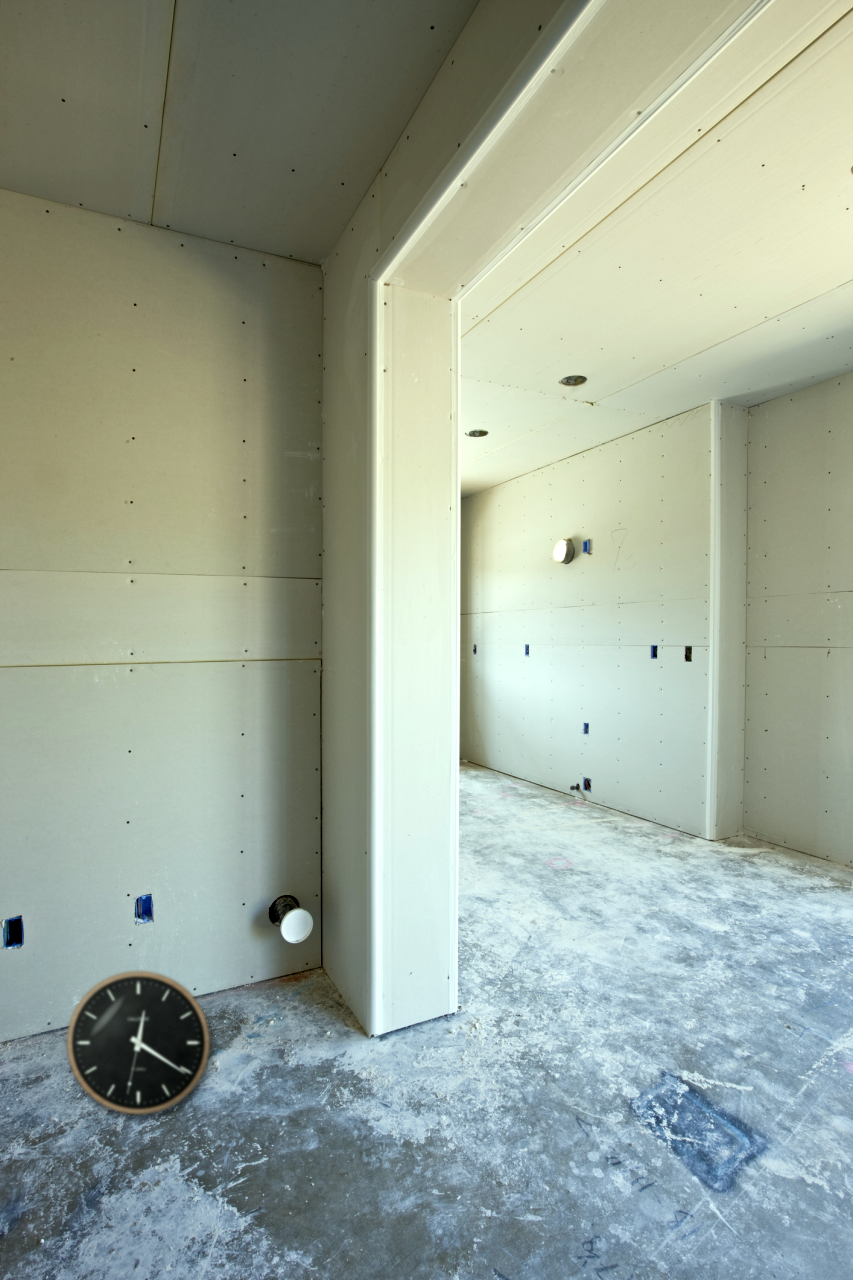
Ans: 12:20:32
